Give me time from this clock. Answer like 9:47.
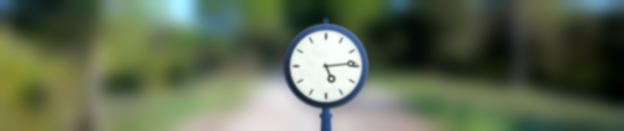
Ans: 5:14
